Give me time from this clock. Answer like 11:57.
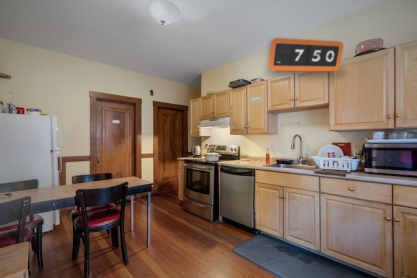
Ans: 7:50
